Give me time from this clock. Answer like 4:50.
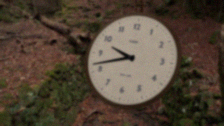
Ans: 9:42
